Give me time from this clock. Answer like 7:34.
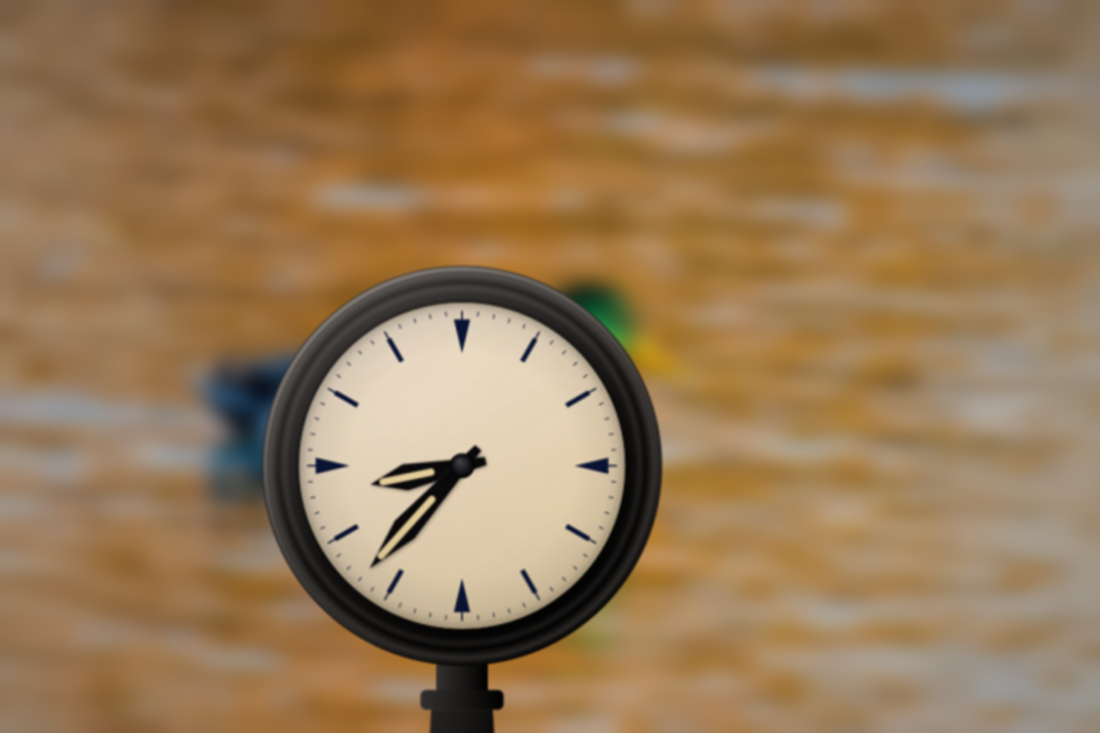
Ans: 8:37
